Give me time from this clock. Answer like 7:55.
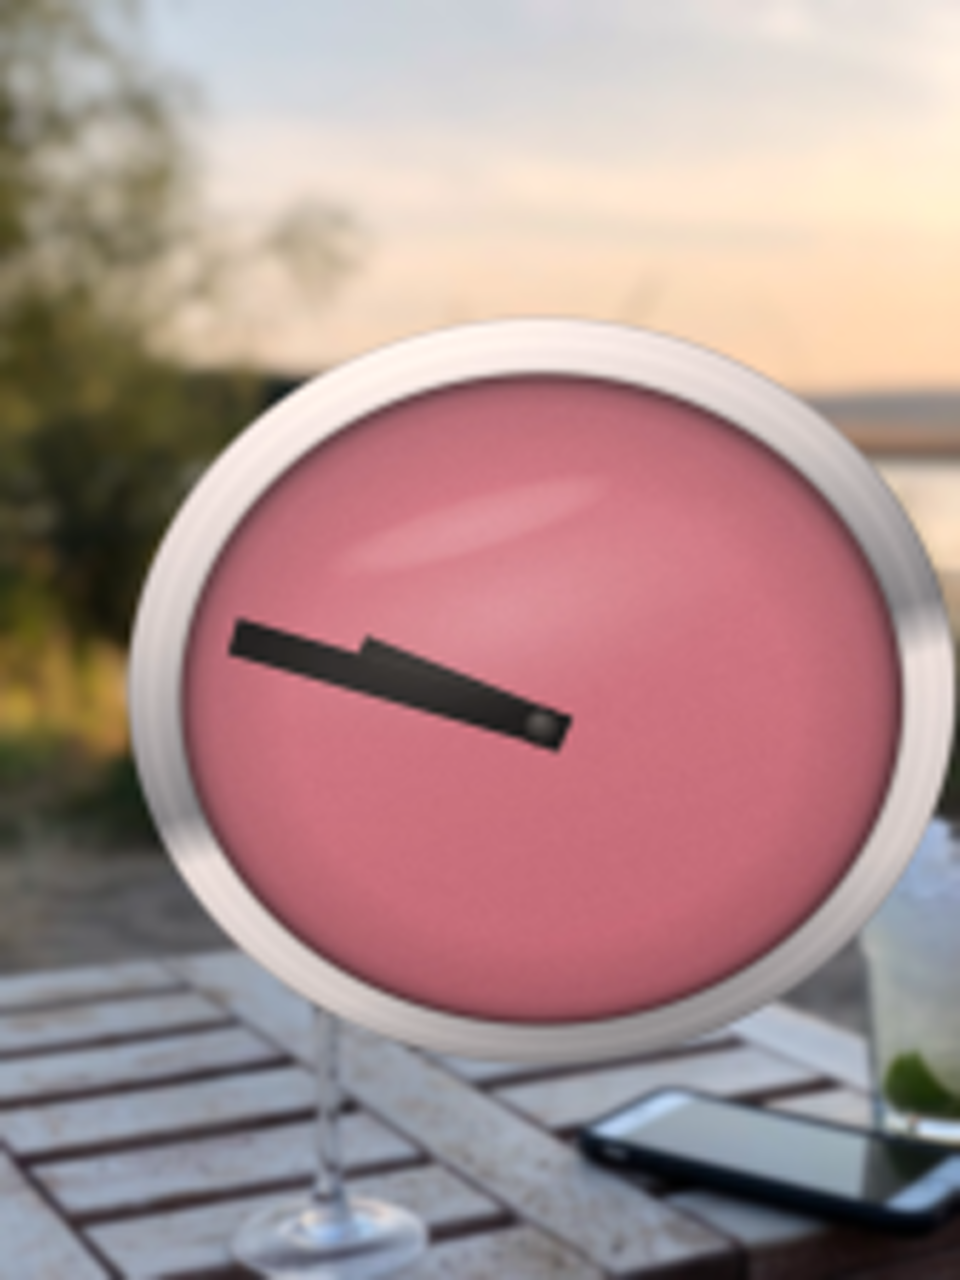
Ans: 9:48
